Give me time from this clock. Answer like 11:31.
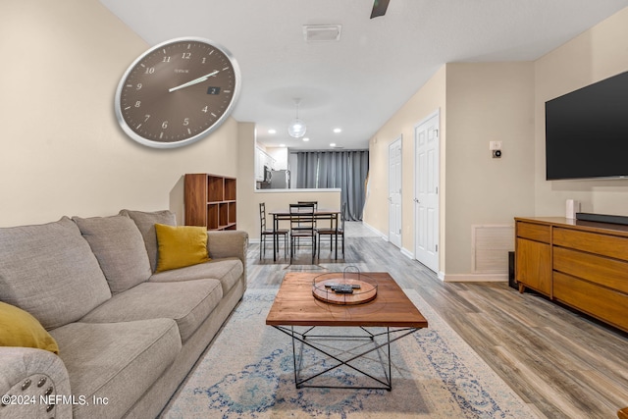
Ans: 2:10
